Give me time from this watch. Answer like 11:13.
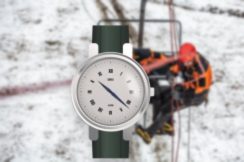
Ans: 10:22
